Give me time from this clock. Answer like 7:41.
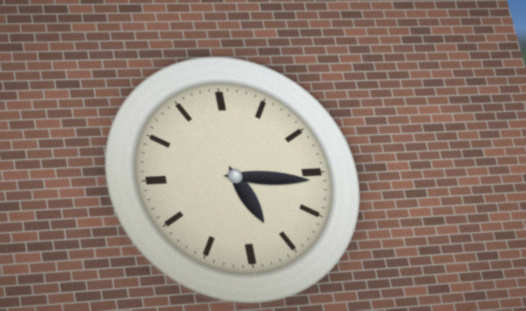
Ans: 5:16
